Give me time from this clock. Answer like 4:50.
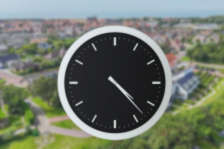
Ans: 4:23
